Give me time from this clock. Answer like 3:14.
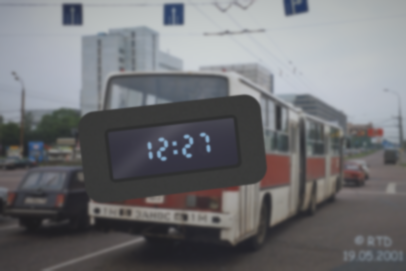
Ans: 12:27
